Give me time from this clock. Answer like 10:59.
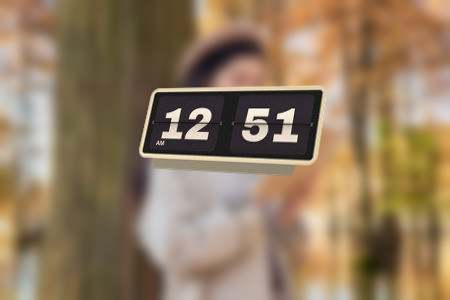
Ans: 12:51
